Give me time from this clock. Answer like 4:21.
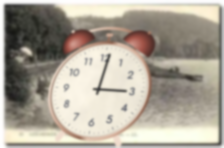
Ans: 3:01
